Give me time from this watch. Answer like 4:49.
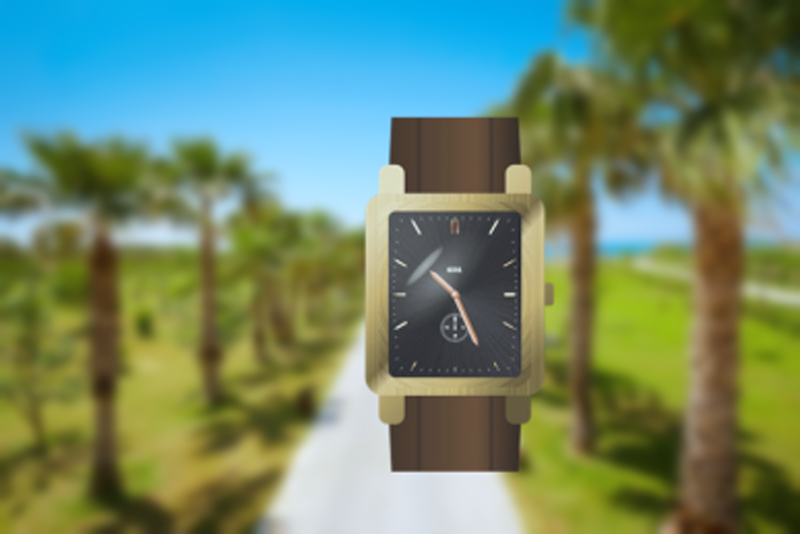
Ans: 10:26
